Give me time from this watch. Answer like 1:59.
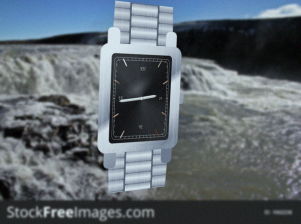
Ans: 2:44
